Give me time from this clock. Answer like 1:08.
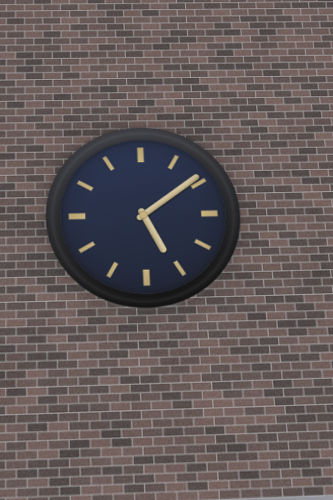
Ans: 5:09
